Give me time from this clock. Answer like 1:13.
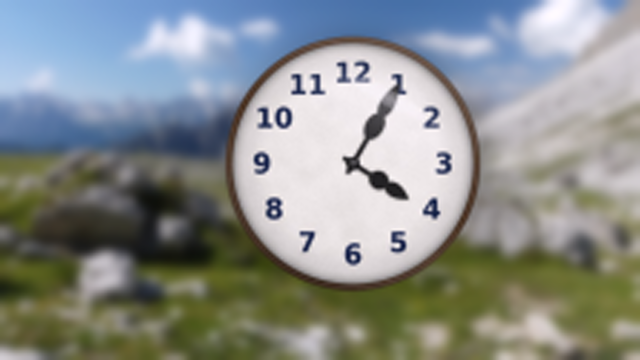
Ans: 4:05
